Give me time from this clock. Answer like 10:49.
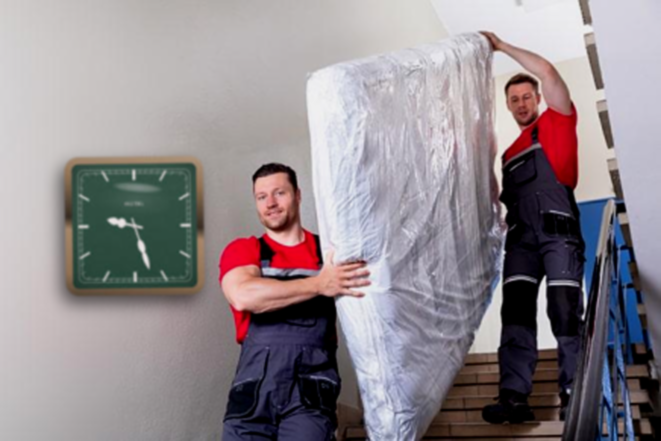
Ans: 9:27
